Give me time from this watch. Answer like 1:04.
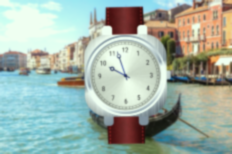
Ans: 9:57
